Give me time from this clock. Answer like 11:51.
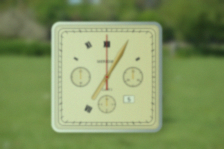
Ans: 7:05
